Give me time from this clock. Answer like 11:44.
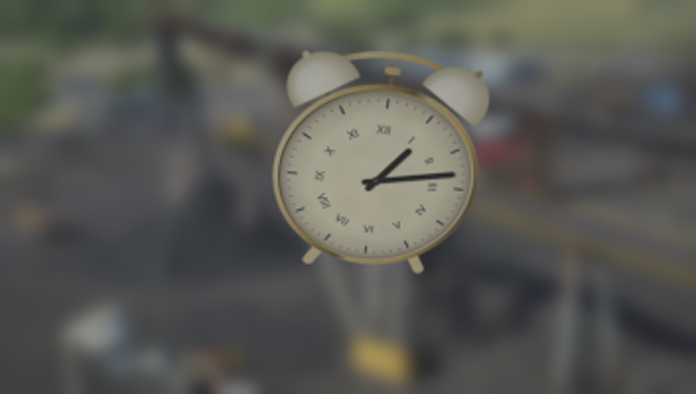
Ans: 1:13
